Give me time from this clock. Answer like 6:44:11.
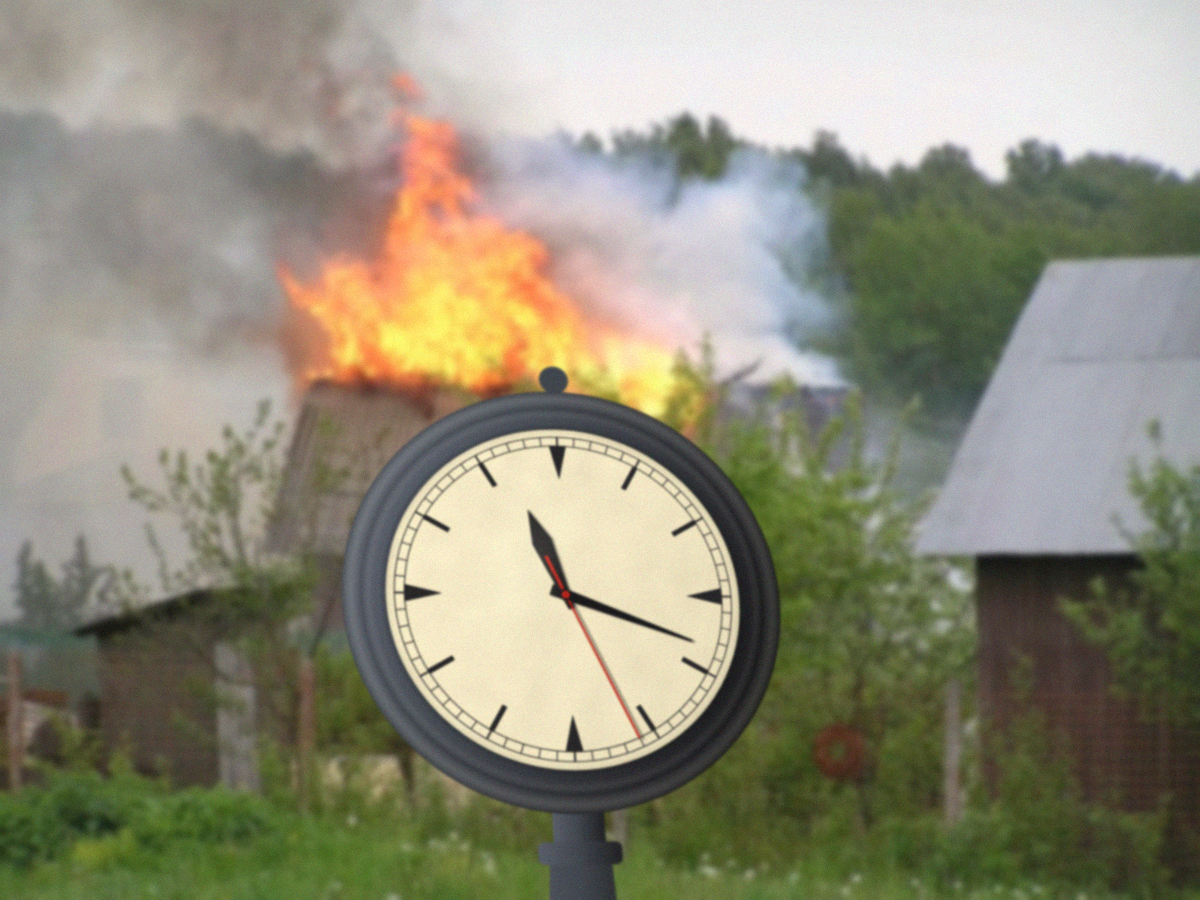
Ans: 11:18:26
